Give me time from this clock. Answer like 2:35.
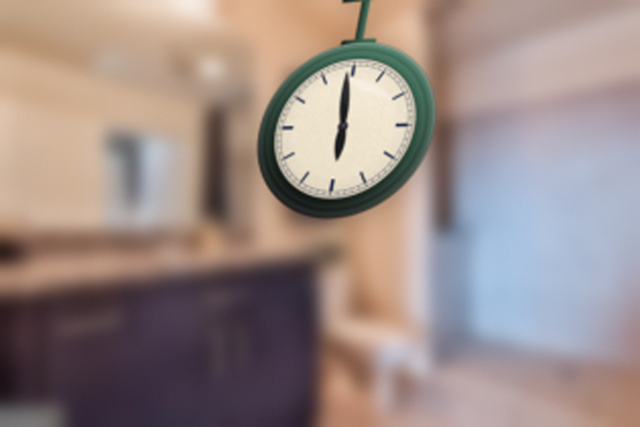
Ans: 5:59
